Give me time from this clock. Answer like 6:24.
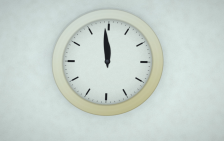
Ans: 11:59
